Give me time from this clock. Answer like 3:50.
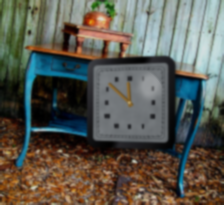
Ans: 11:52
